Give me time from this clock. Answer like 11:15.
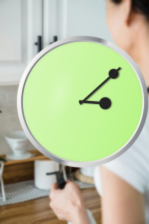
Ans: 3:08
